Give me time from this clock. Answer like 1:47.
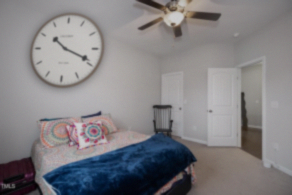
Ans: 10:19
